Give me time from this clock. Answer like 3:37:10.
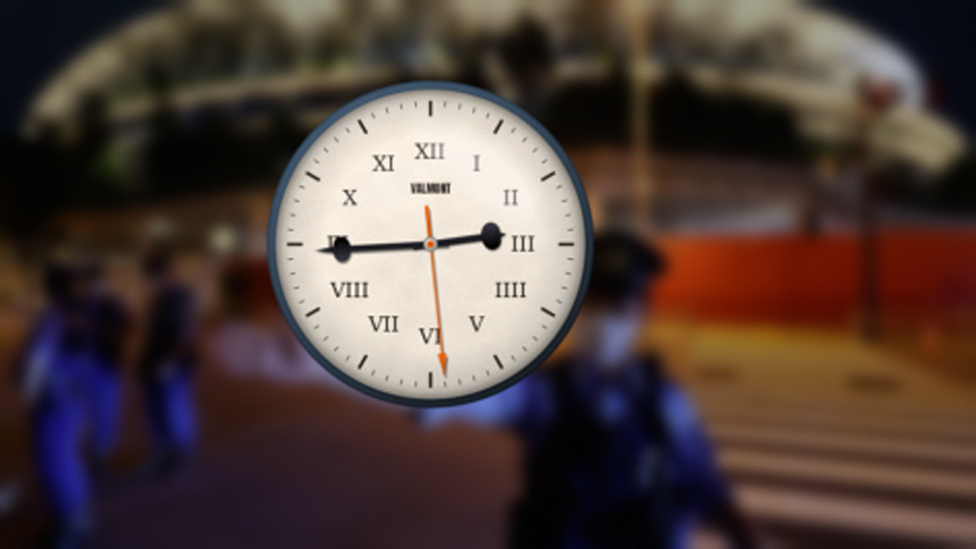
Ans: 2:44:29
